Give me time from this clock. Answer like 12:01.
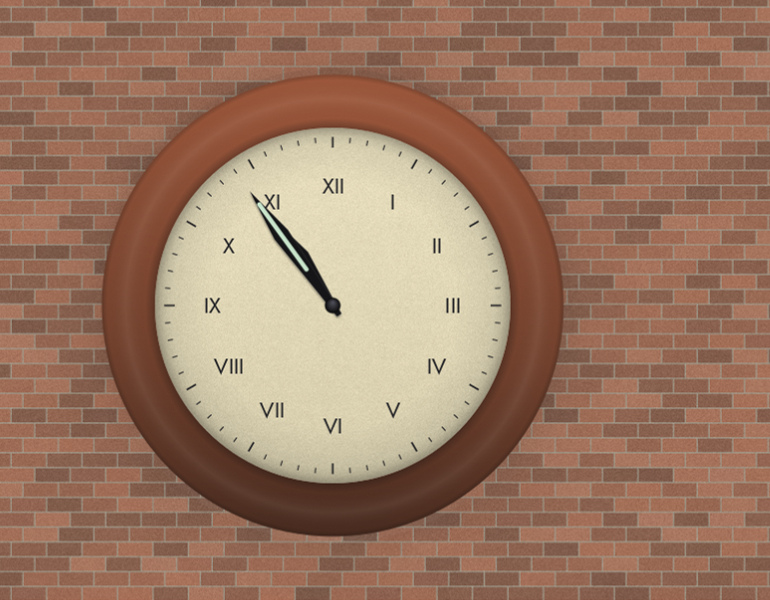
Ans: 10:54
